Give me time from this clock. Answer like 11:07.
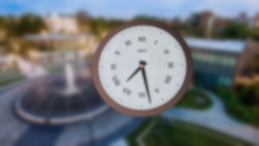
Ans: 7:28
